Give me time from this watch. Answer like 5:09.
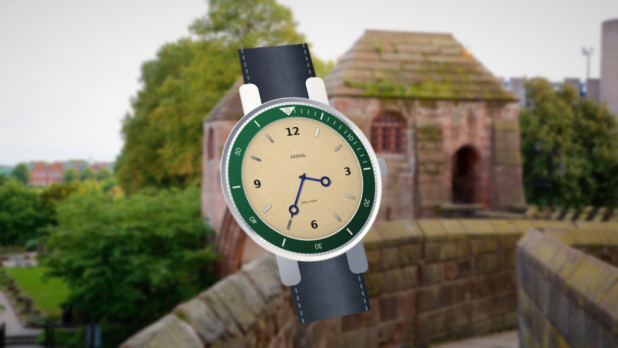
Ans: 3:35
